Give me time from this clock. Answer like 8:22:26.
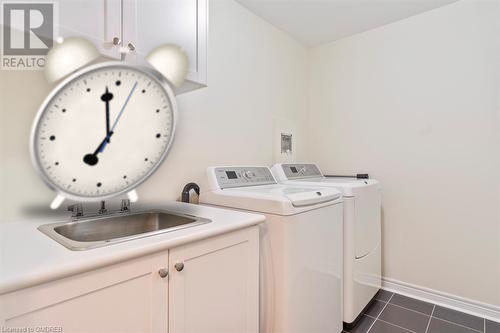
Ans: 6:58:03
